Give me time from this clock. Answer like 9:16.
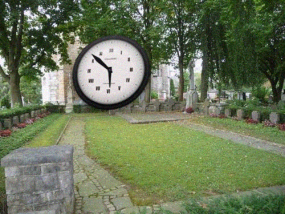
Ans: 5:52
